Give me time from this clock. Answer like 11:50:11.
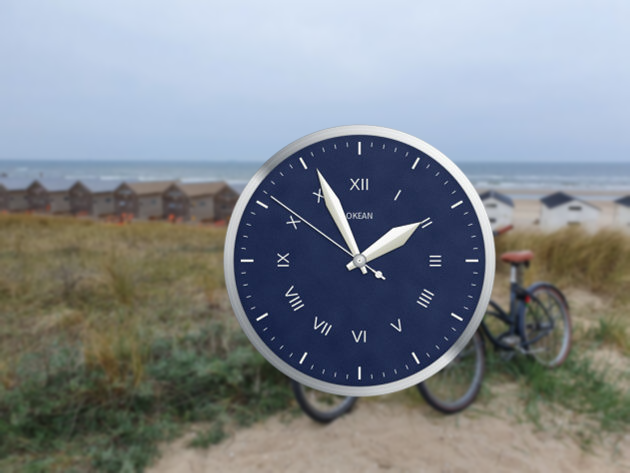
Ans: 1:55:51
